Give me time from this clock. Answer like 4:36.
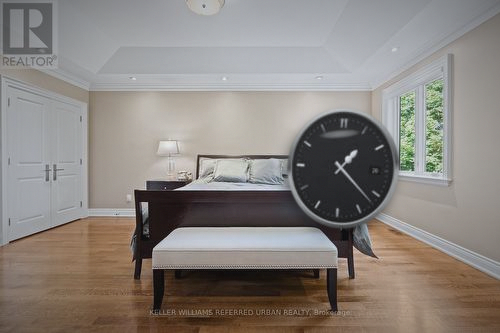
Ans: 1:22
